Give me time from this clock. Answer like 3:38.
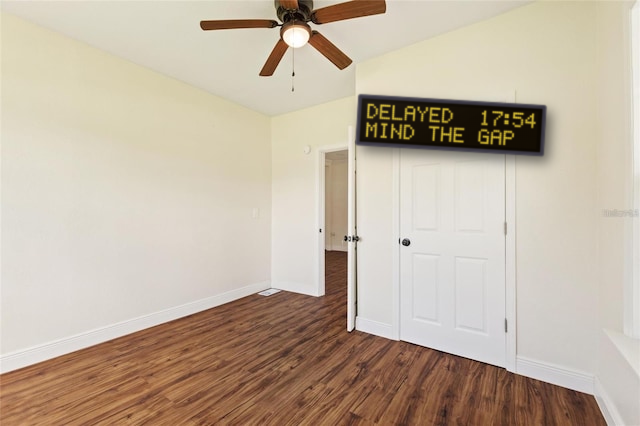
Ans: 17:54
